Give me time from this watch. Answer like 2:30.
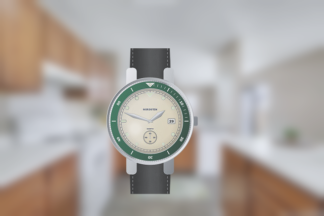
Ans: 1:48
